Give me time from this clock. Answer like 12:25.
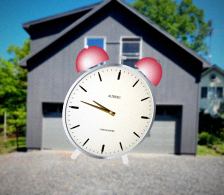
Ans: 9:47
